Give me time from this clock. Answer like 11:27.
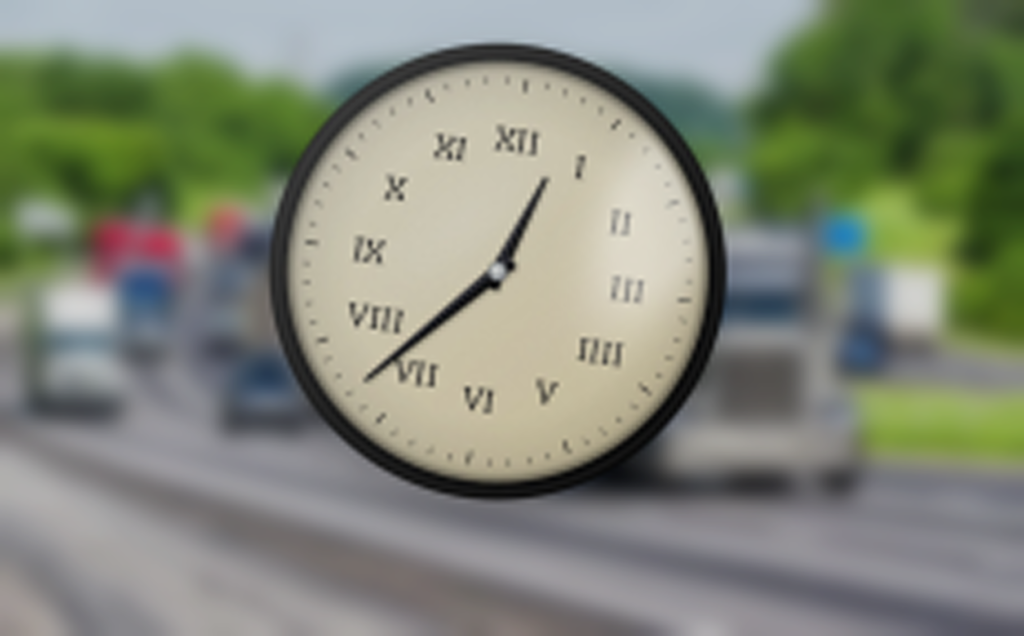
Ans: 12:37
